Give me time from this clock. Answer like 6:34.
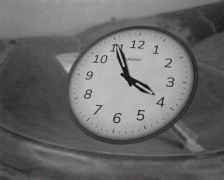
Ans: 3:55
